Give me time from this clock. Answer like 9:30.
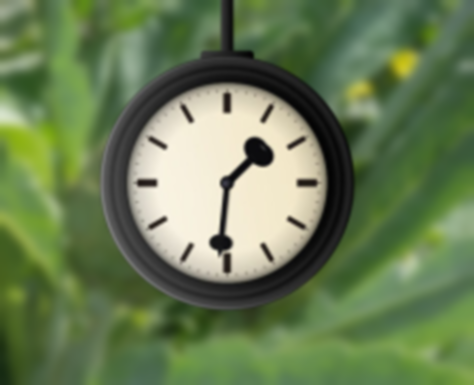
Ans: 1:31
